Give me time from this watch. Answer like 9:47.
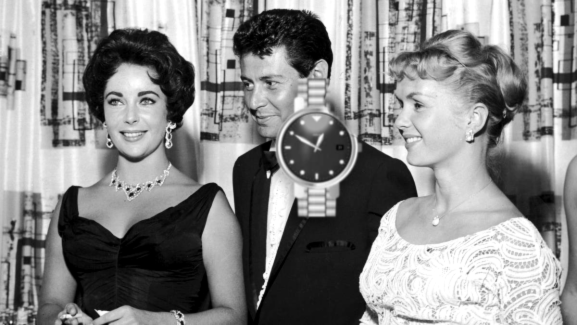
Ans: 12:50
